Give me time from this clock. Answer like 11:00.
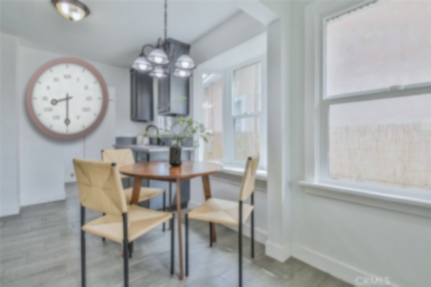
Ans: 8:30
